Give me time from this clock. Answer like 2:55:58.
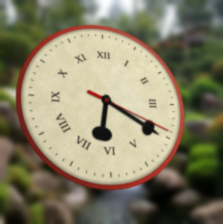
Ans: 6:20:19
